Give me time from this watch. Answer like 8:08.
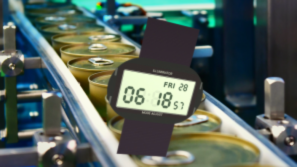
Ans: 6:18
